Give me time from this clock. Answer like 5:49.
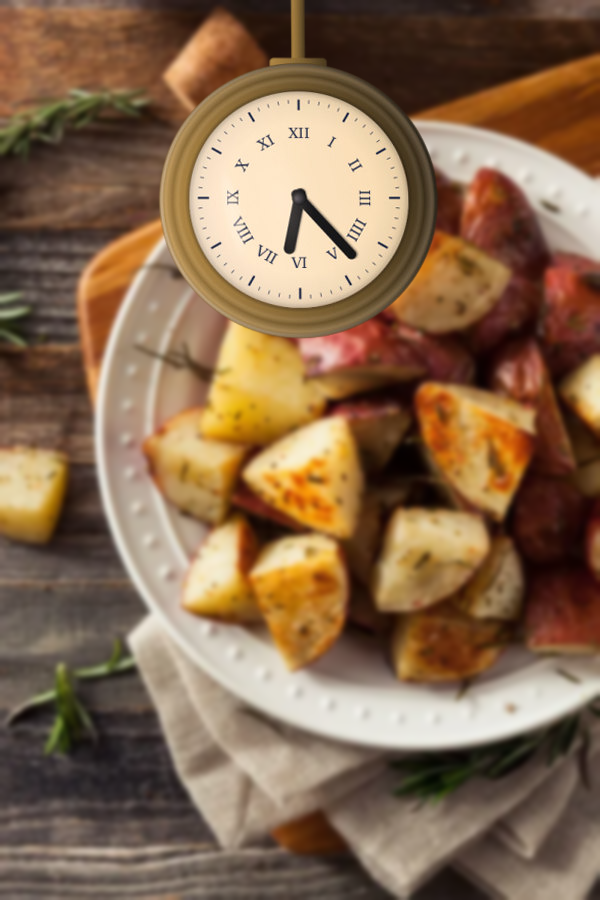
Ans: 6:23
